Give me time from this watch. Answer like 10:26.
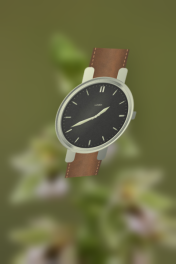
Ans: 1:41
